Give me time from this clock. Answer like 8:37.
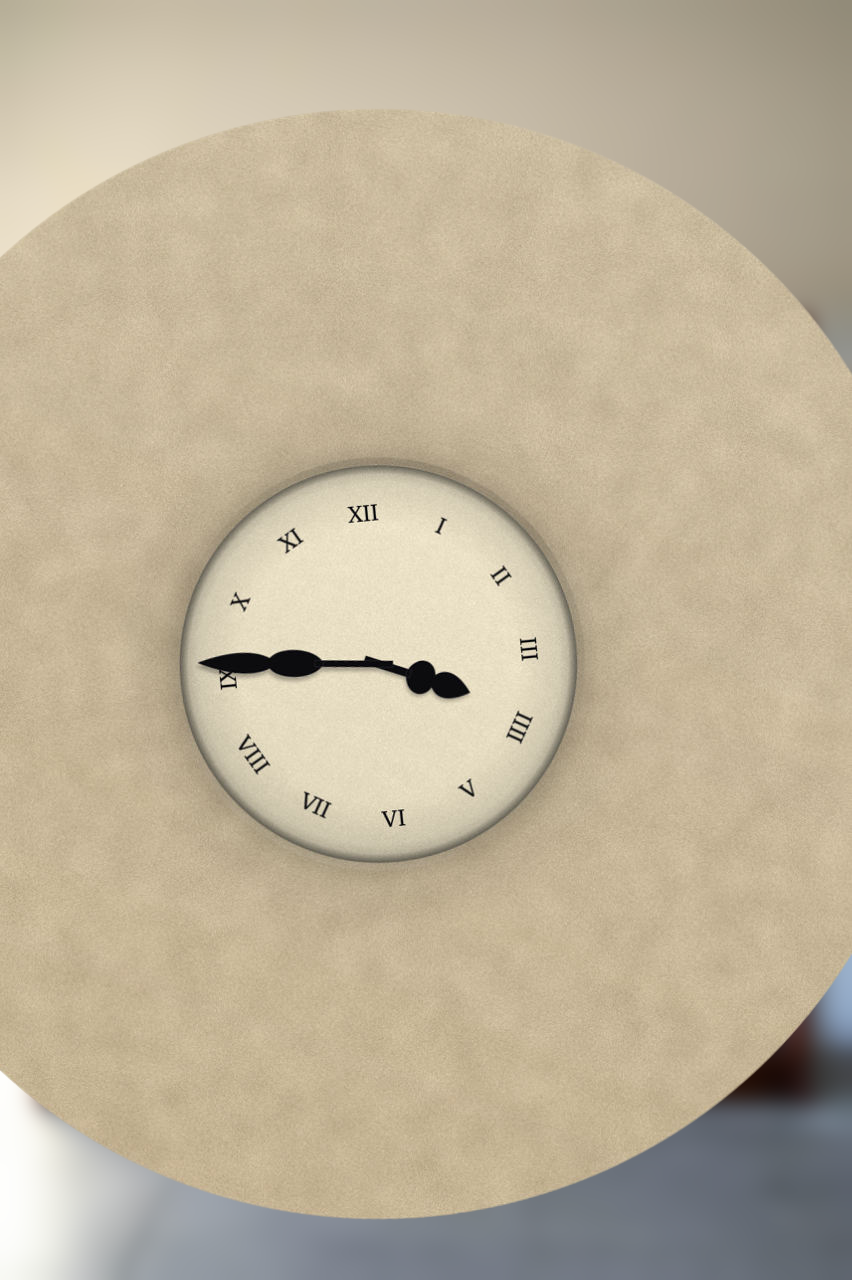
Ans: 3:46
